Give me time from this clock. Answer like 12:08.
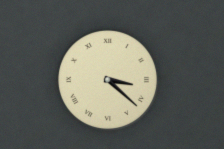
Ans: 3:22
